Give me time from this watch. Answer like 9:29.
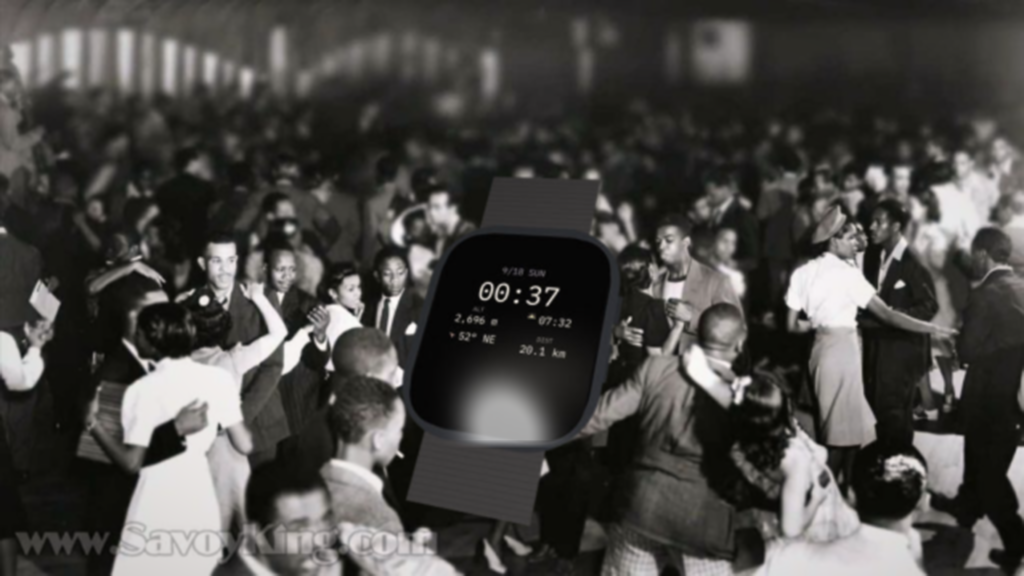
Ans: 0:37
